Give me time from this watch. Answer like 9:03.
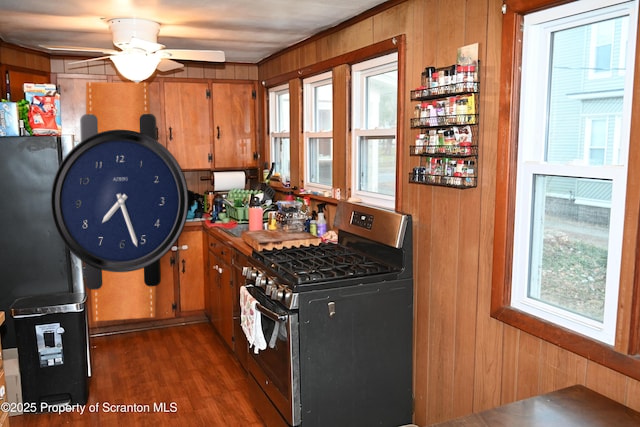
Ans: 7:27
